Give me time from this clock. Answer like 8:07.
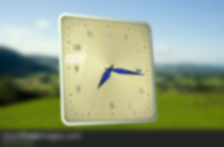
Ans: 7:16
